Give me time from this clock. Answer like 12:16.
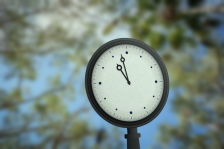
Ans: 10:58
